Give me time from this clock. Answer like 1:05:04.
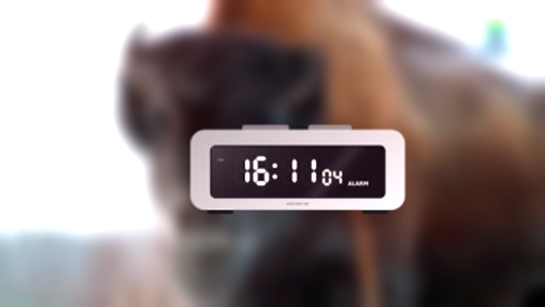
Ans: 16:11:04
